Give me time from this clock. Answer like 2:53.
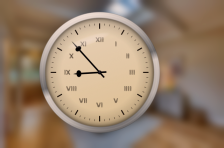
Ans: 8:53
